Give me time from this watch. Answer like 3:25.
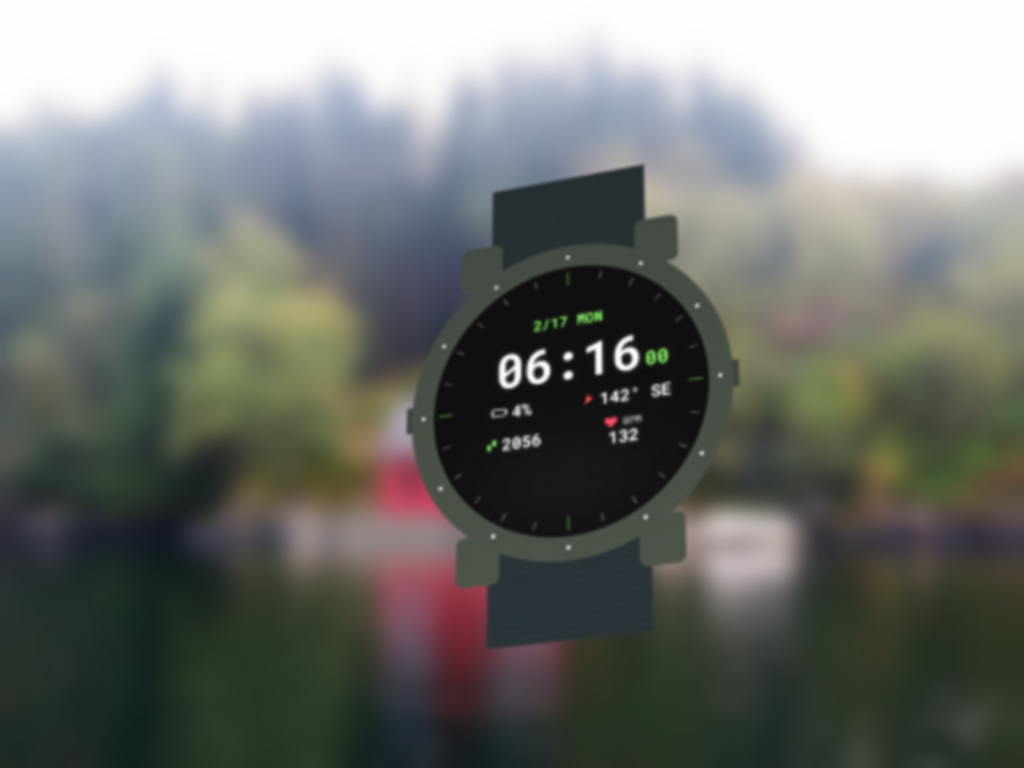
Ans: 6:16
